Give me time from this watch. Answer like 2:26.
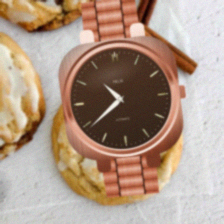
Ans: 10:39
